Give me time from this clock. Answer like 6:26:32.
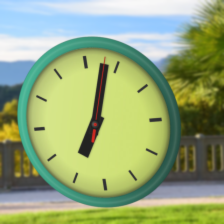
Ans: 7:03:03
